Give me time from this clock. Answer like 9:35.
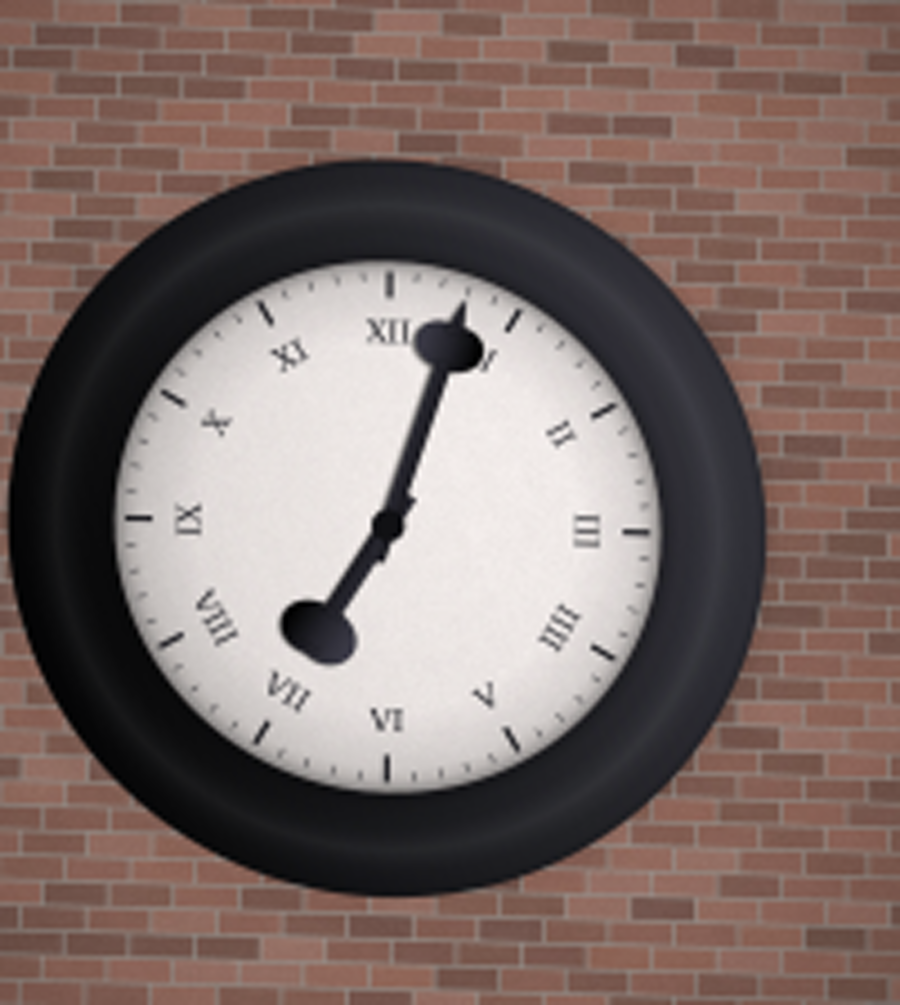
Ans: 7:03
